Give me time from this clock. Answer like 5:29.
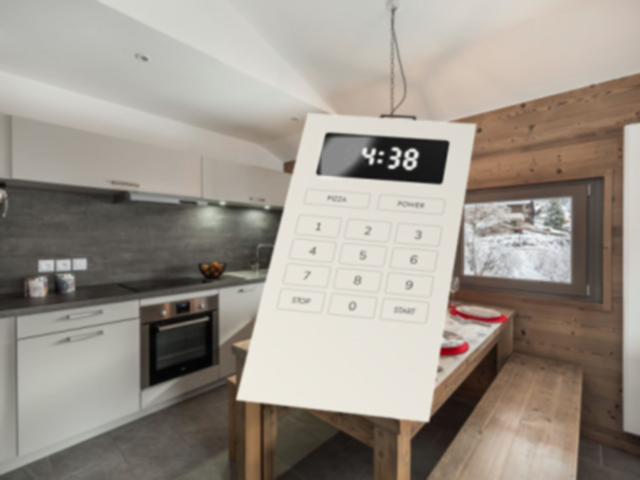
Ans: 4:38
